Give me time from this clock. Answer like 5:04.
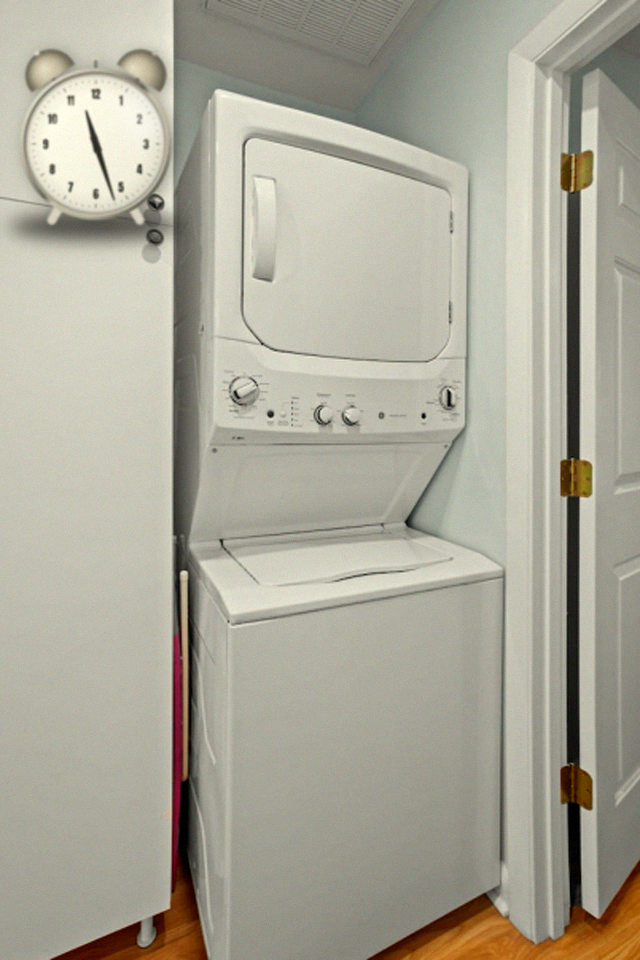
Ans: 11:27
